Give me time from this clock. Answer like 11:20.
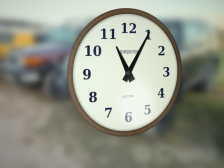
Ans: 11:05
